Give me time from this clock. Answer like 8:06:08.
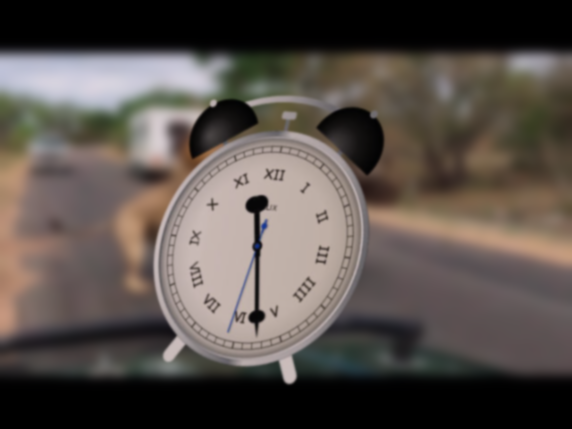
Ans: 11:27:31
